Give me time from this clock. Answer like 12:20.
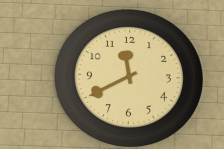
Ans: 11:40
